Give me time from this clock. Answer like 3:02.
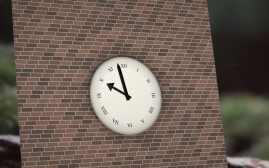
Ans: 9:58
